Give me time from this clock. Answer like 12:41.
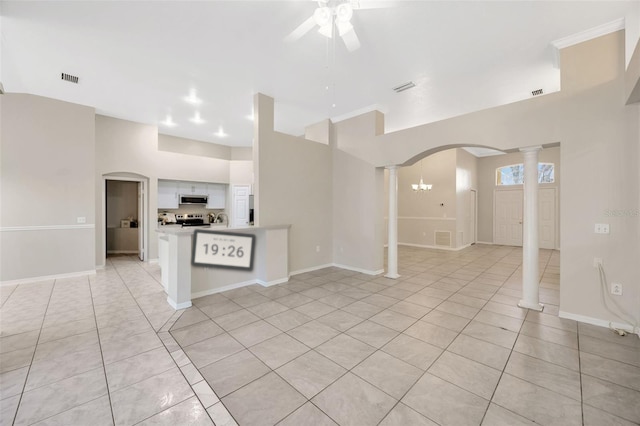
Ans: 19:26
